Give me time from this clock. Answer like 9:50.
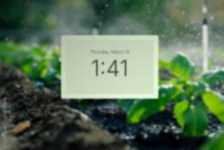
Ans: 1:41
